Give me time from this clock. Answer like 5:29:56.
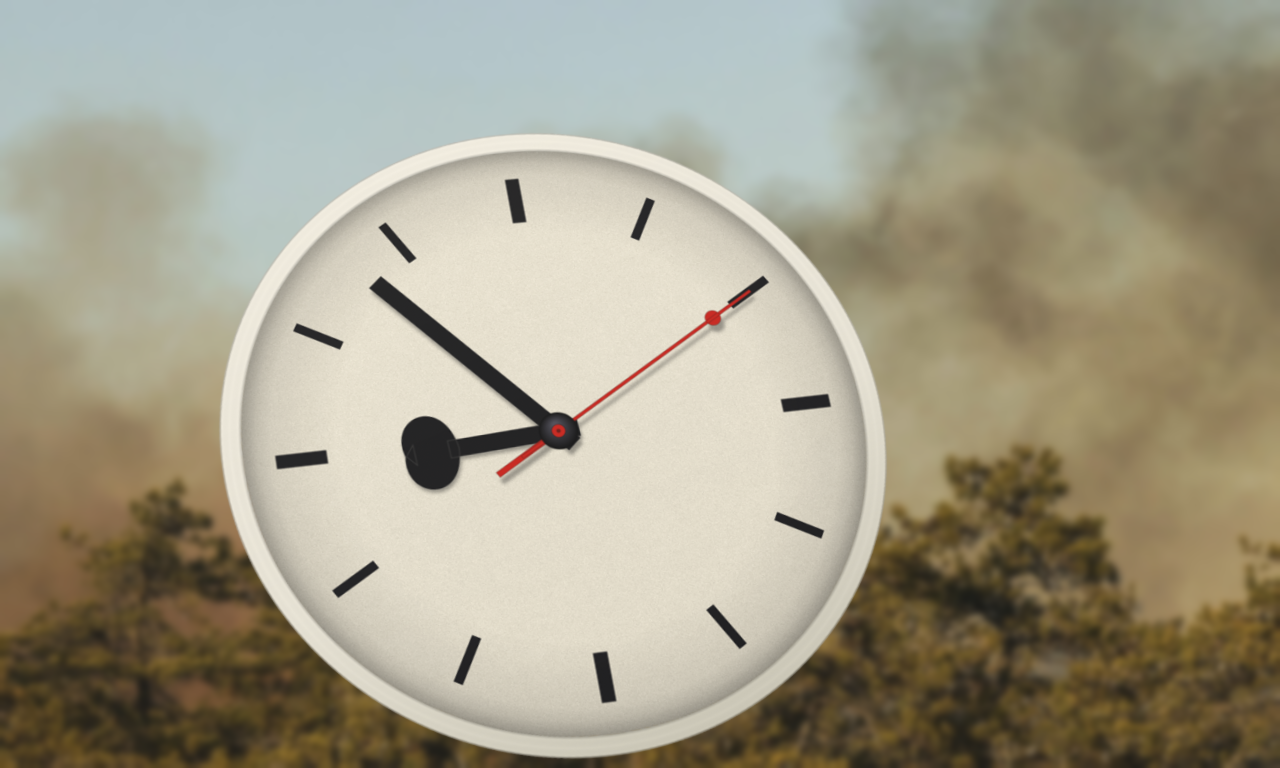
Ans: 8:53:10
